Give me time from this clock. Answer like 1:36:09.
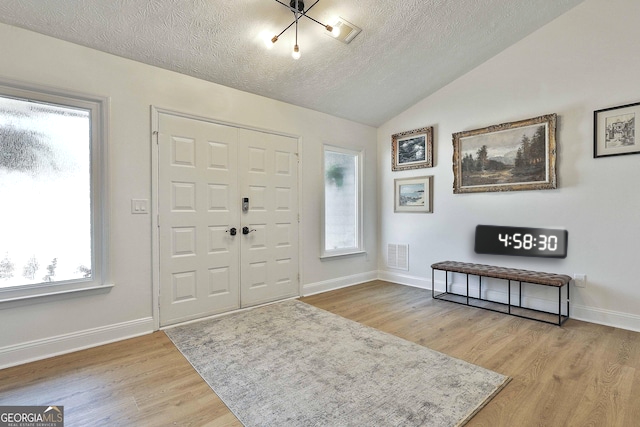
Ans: 4:58:30
